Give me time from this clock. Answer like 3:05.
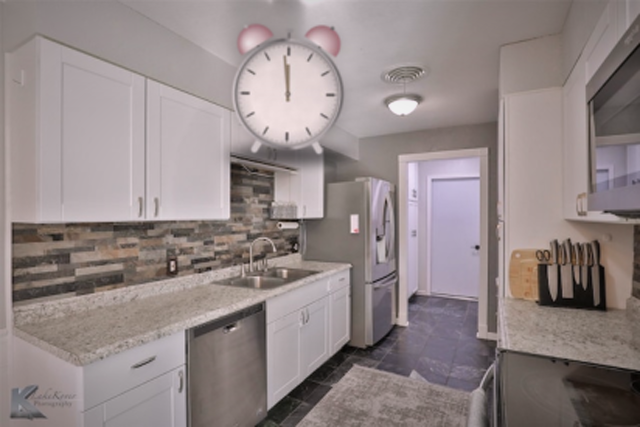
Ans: 11:59
